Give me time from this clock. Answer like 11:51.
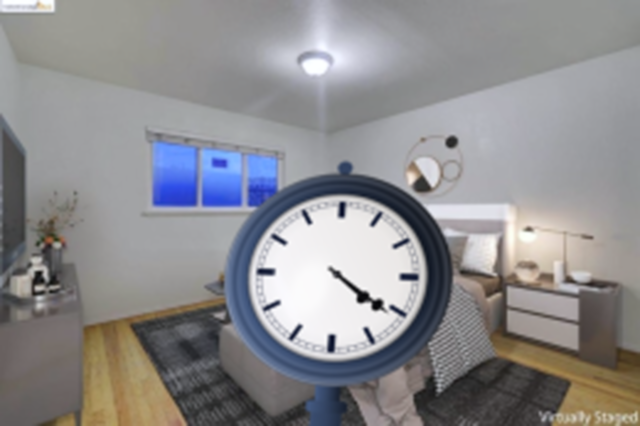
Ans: 4:21
